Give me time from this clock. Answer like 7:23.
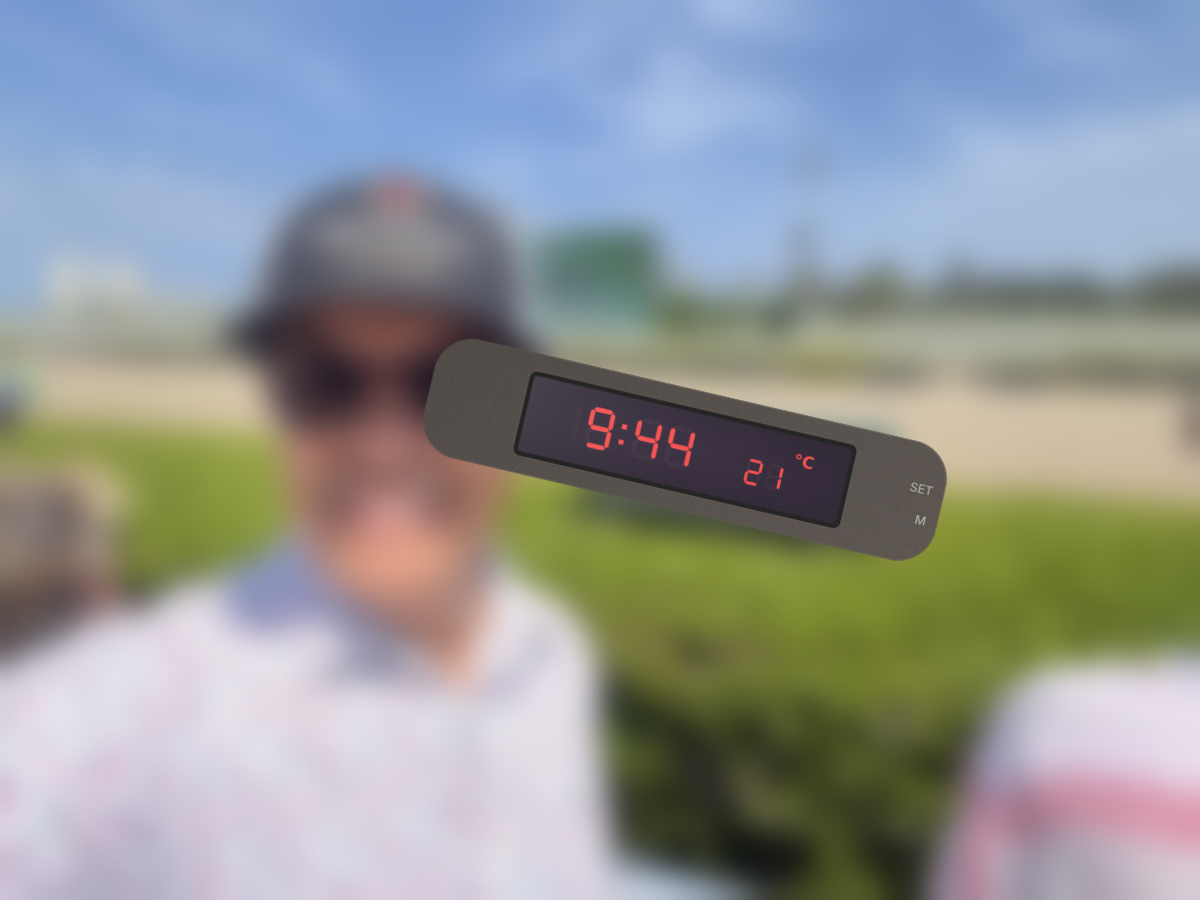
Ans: 9:44
